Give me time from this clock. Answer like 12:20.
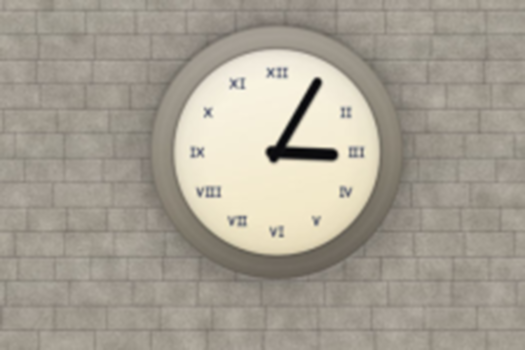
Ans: 3:05
